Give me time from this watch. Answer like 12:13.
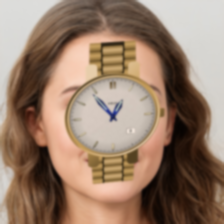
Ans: 12:54
